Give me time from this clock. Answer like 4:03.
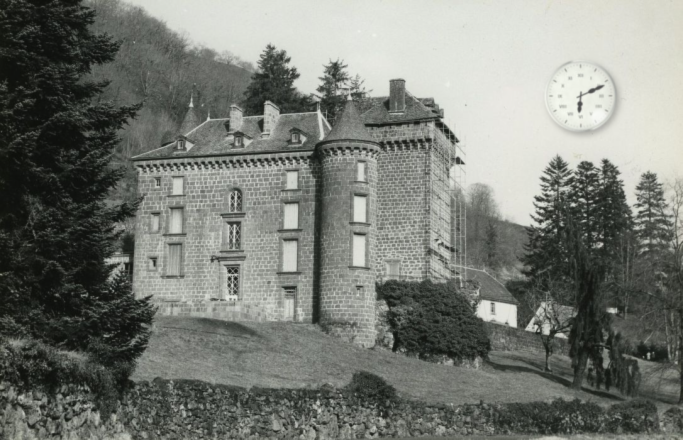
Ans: 6:11
